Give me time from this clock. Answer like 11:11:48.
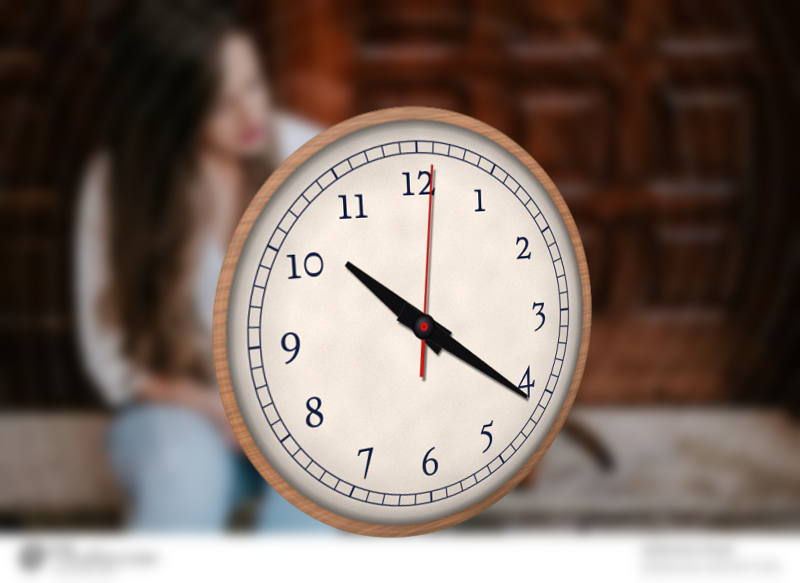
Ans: 10:21:01
